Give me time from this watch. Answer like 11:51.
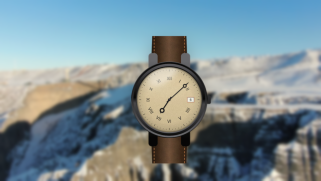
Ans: 7:08
